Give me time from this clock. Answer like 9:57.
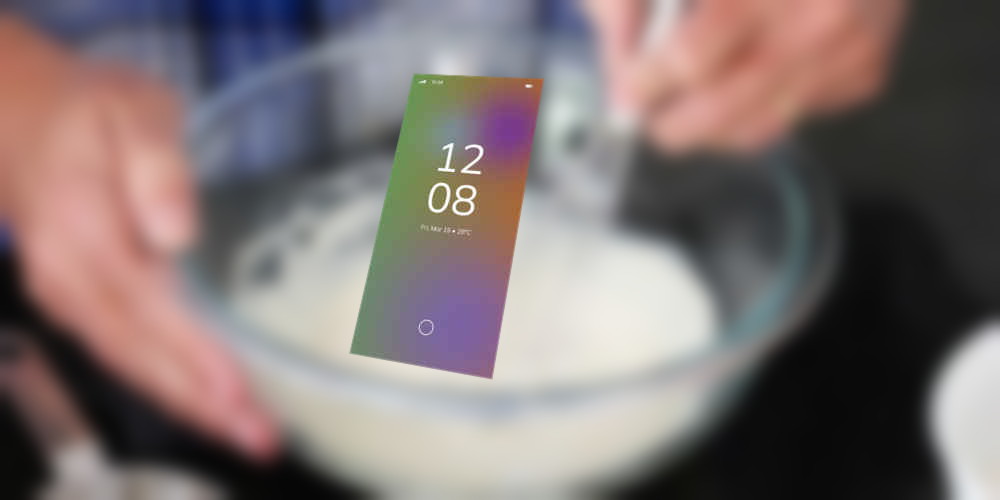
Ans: 12:08
